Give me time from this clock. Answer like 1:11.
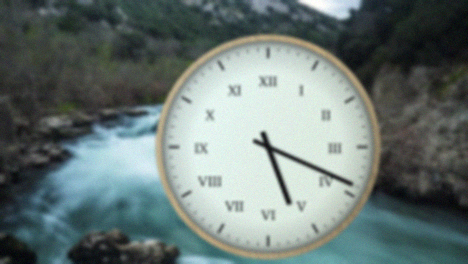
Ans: 5:19
